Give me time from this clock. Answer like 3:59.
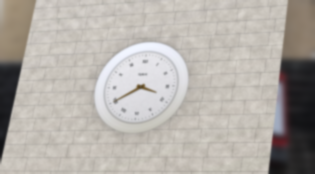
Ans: 3:40
